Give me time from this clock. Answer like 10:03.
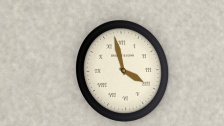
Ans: 3:58
